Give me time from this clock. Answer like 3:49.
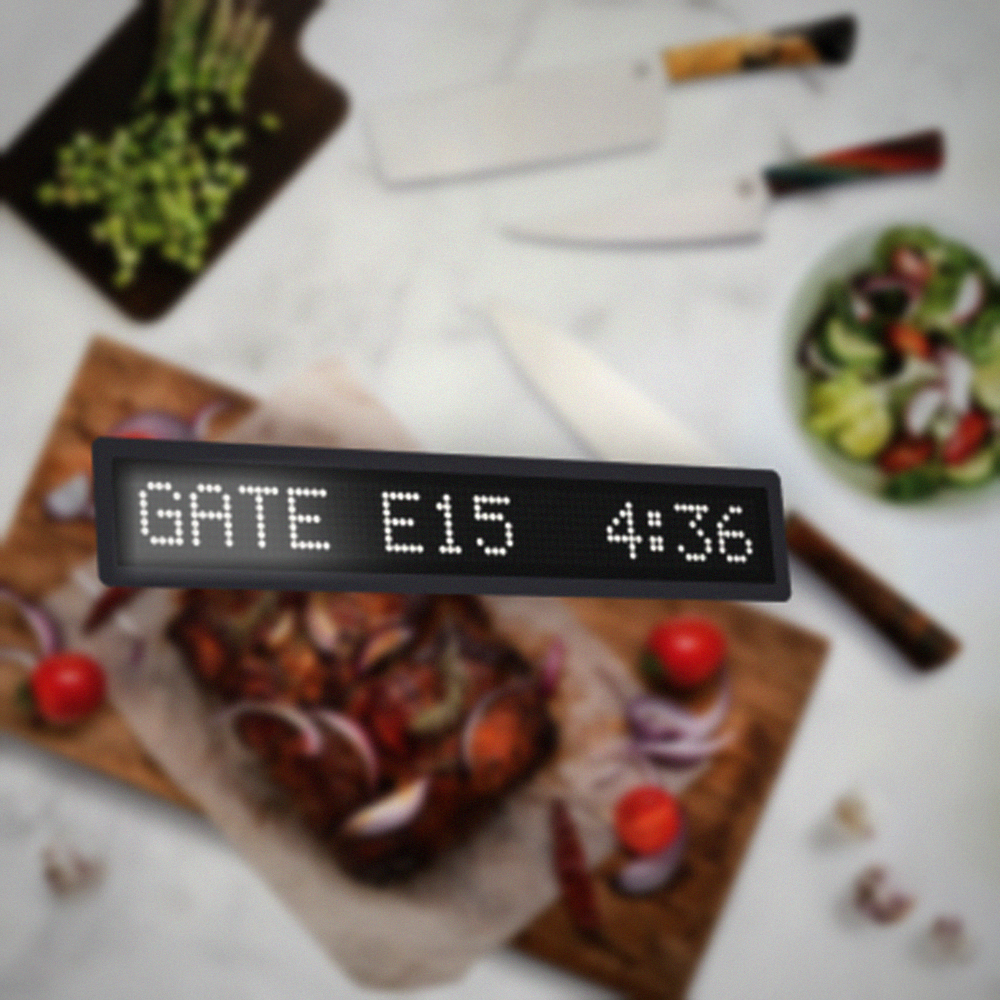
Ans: 4:36
